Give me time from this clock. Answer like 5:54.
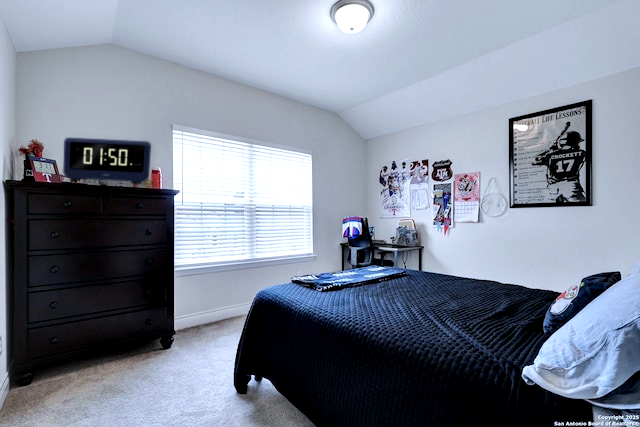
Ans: 1:50
